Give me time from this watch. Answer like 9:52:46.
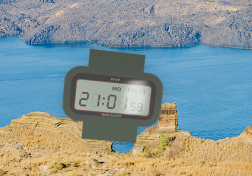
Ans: 21:01:58
